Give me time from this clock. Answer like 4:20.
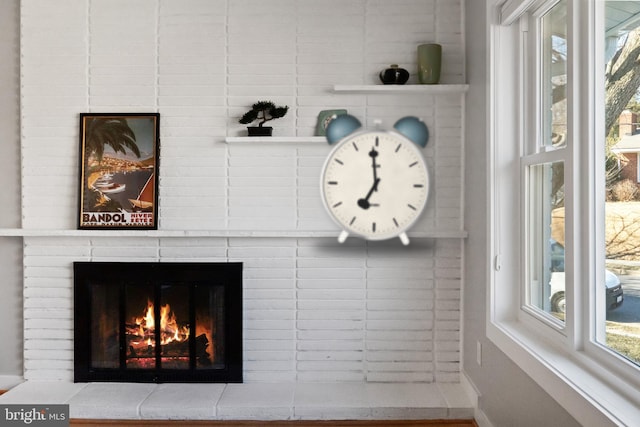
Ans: 6:59
